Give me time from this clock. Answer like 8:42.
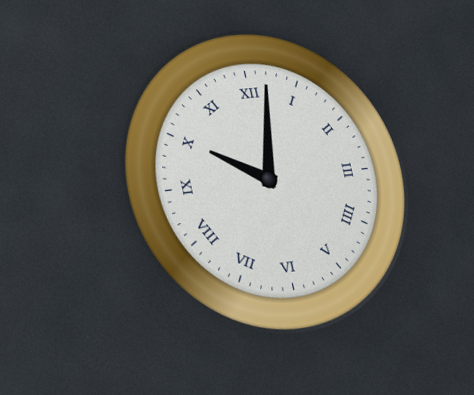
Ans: 10:02
